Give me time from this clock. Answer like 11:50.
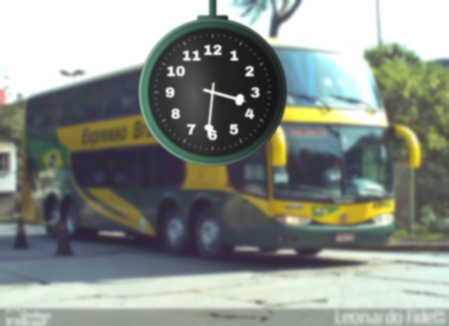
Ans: 3:31
